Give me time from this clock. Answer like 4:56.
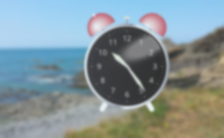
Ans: 10:24
